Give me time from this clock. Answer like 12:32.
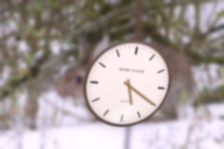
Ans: 5:20
